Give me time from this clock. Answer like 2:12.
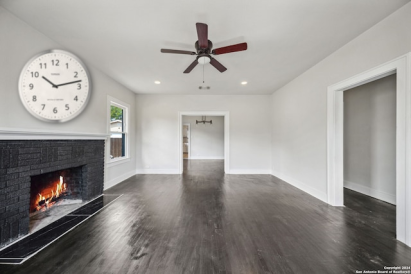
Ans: 10:13
